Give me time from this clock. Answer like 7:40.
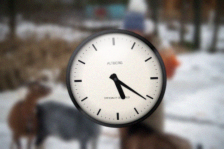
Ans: 5:21
